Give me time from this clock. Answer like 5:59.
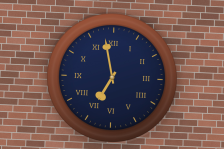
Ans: 6:58
